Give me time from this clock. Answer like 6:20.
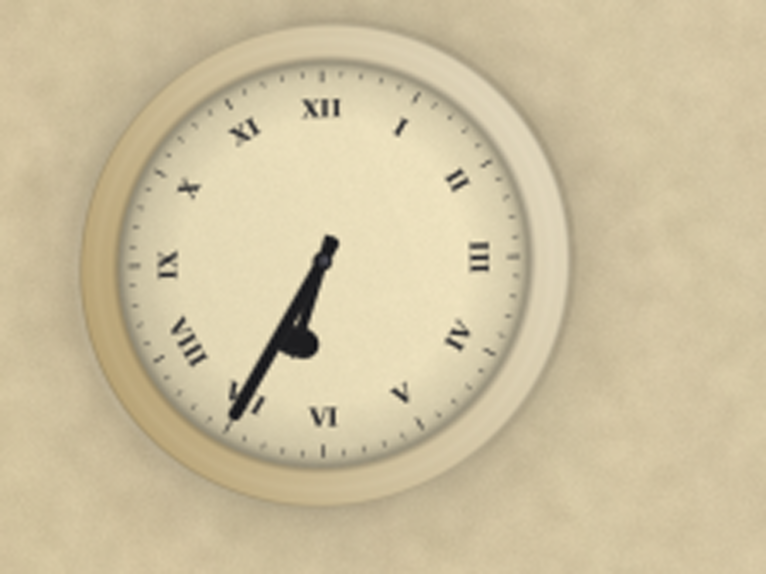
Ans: 6:35
